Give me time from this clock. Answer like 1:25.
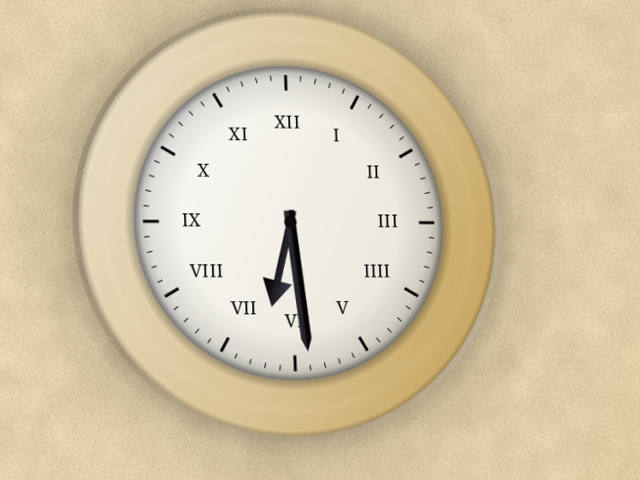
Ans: 6:29
